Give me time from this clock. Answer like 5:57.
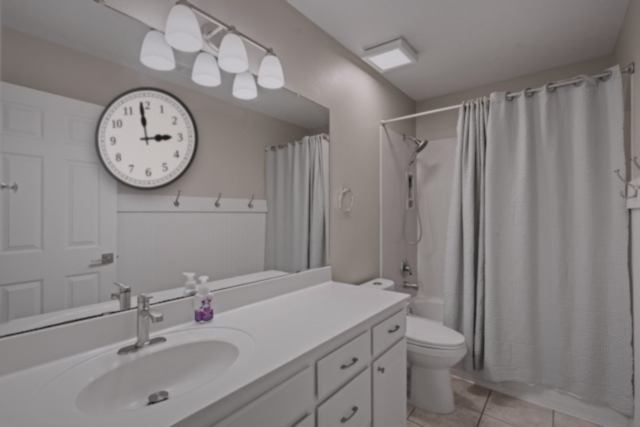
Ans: 2:59
